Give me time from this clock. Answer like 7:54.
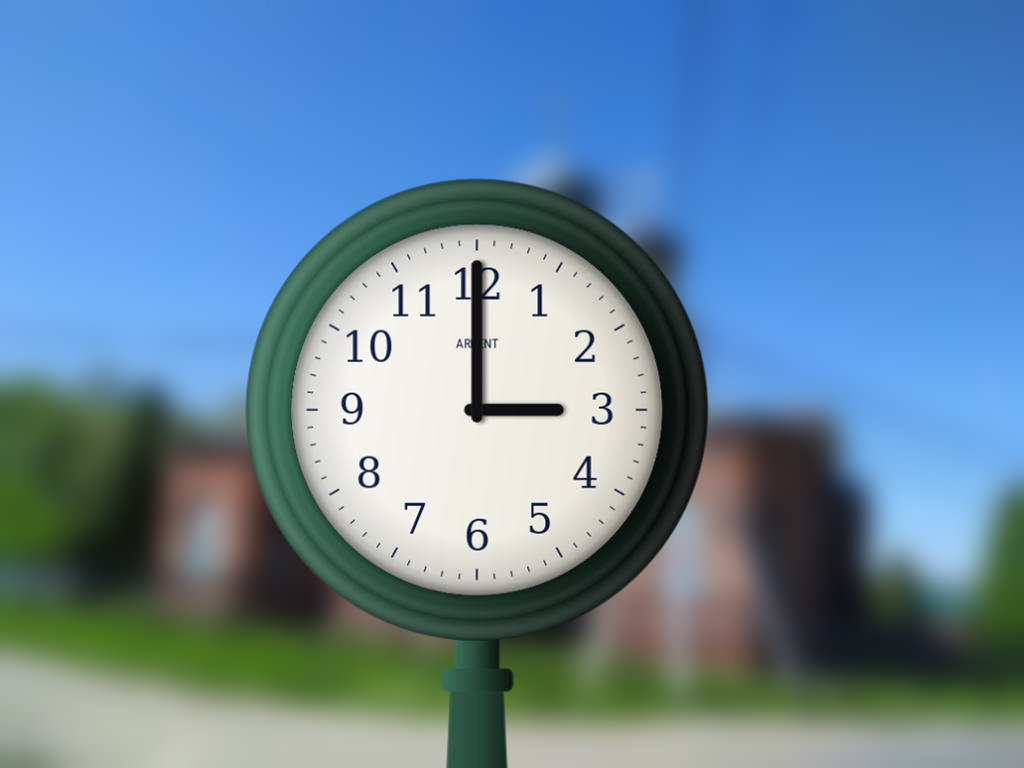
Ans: 3:00
